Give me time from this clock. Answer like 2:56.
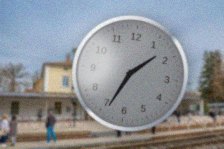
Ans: 1:34
